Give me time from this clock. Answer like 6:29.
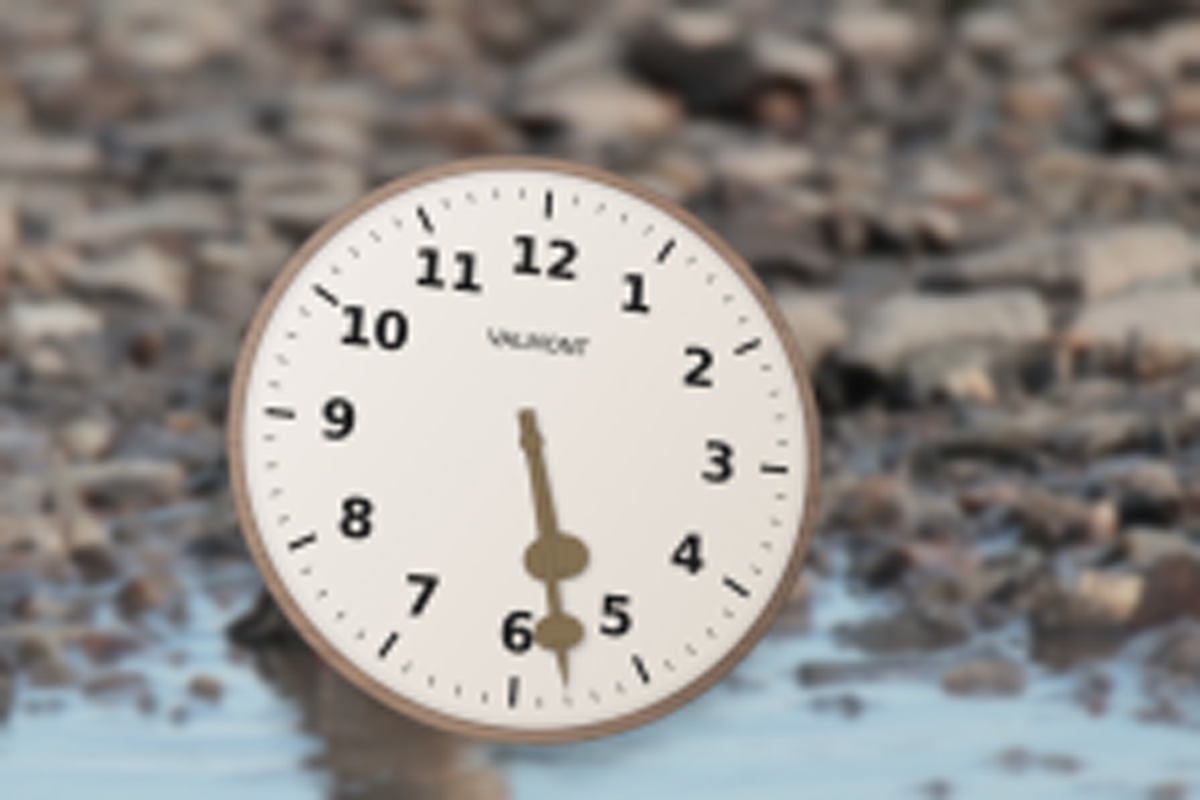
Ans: 5:28
